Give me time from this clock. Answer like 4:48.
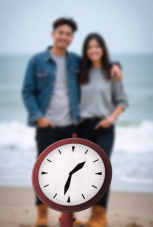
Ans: 1:32
